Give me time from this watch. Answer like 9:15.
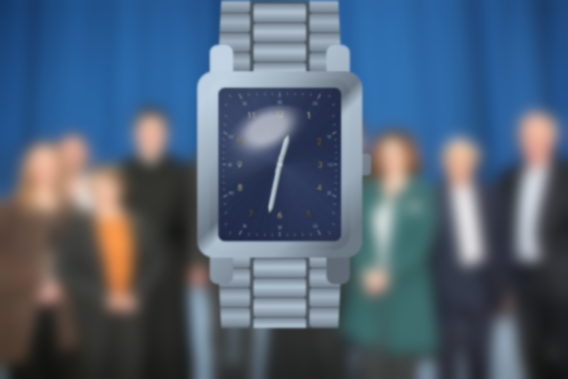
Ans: 12:32
